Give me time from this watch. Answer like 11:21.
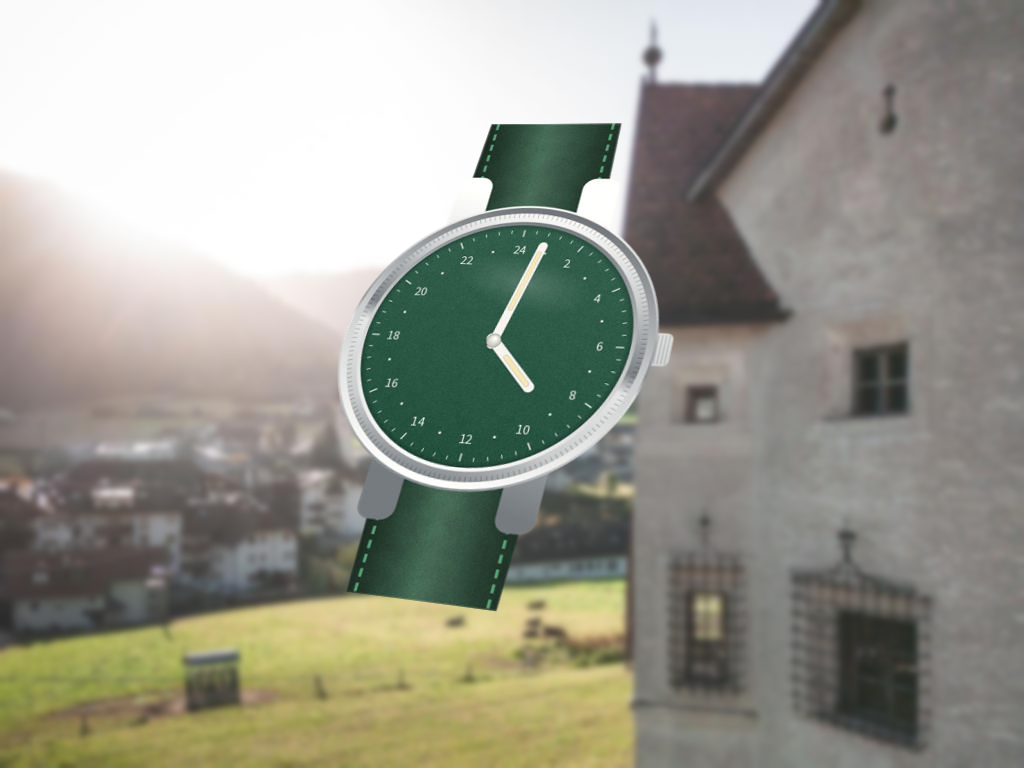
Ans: 9:02
